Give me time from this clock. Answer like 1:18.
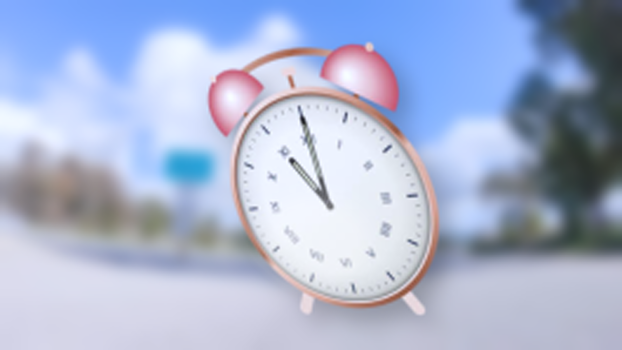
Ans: 11:00
